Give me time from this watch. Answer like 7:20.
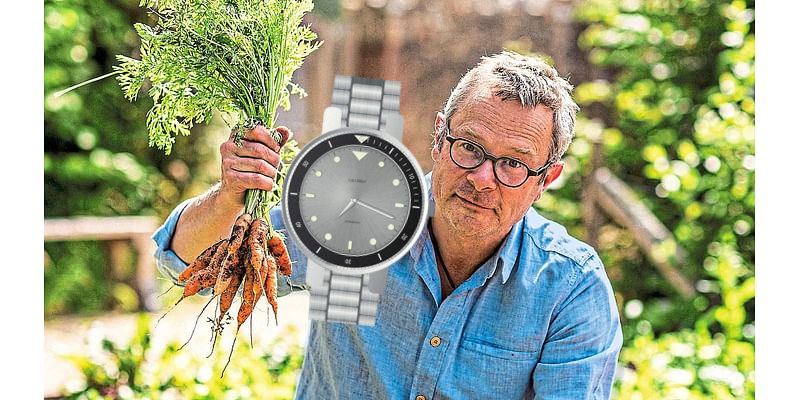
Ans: 7:18
